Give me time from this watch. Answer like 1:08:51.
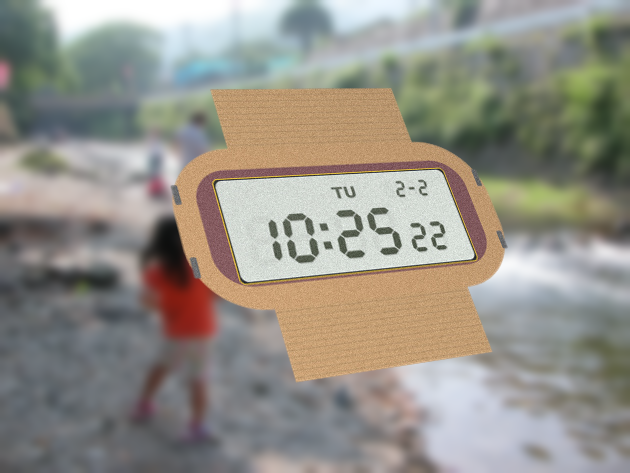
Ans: 10:25:22
